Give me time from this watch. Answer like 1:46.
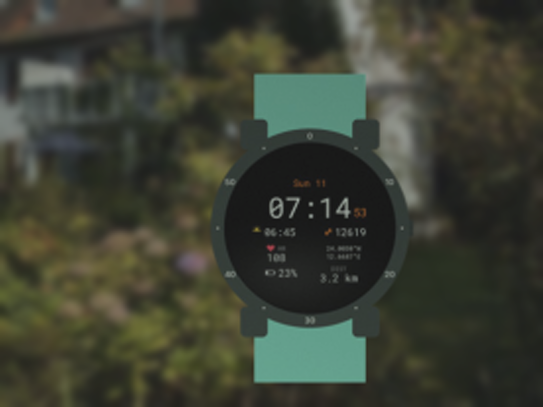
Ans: 7:14
